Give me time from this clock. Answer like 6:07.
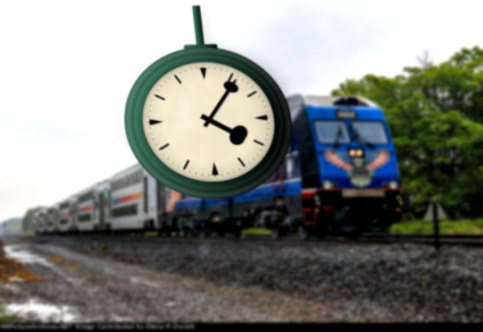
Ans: 4:06
